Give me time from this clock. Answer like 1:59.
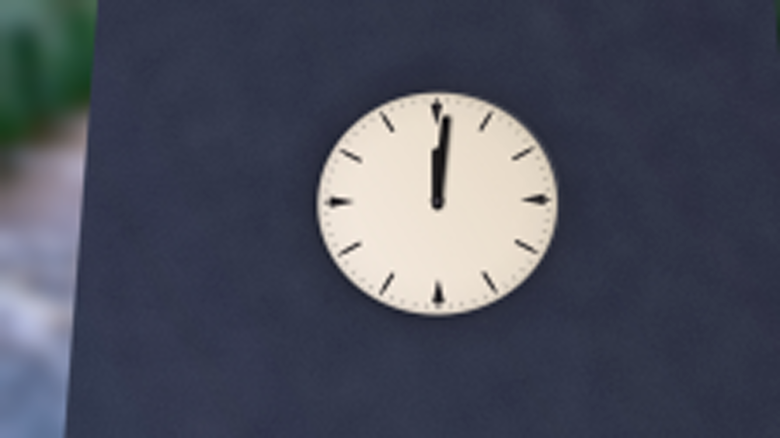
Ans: 12:01
